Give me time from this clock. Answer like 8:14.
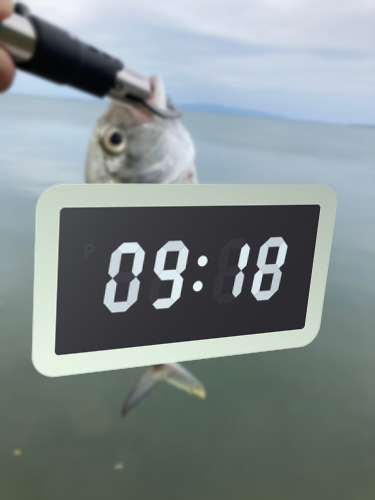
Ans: 9:18
